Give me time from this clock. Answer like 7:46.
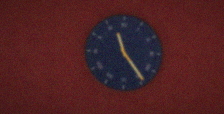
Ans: 11:24
